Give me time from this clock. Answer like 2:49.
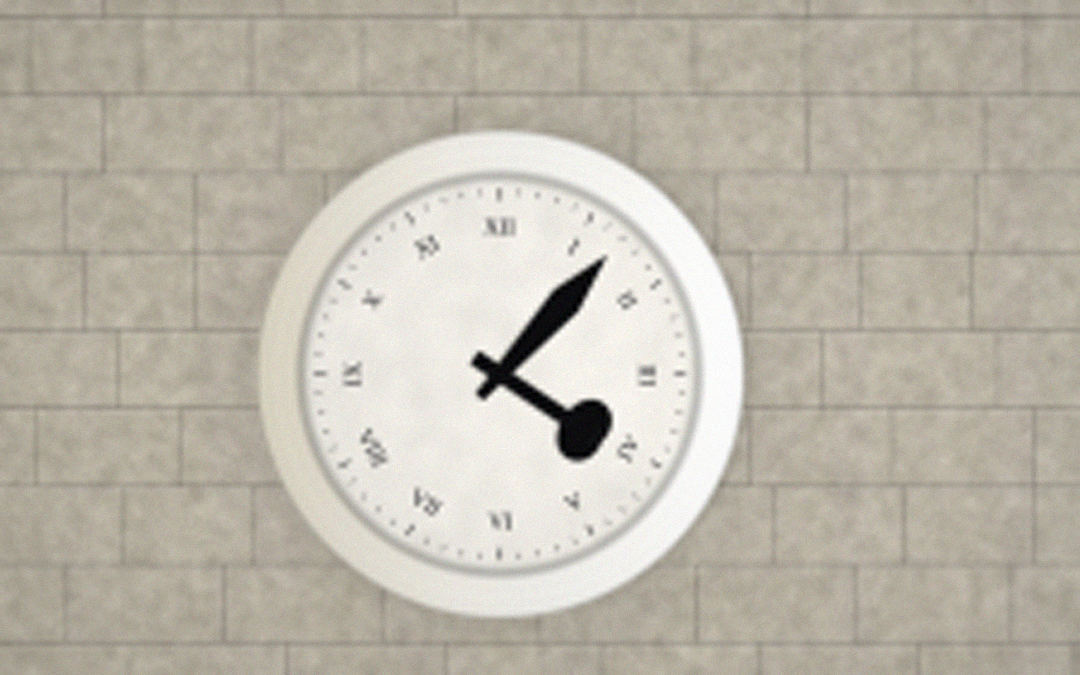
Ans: 4:07
